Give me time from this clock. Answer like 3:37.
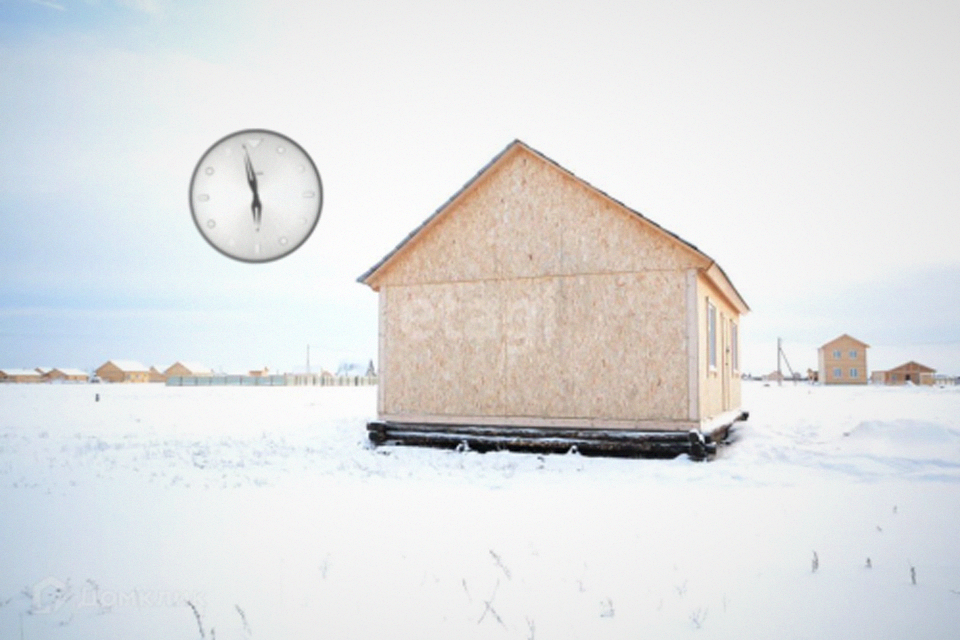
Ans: 5:58
